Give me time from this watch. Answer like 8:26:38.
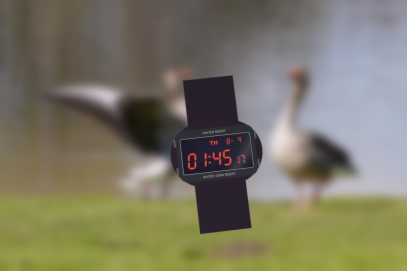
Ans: 1:45:17
